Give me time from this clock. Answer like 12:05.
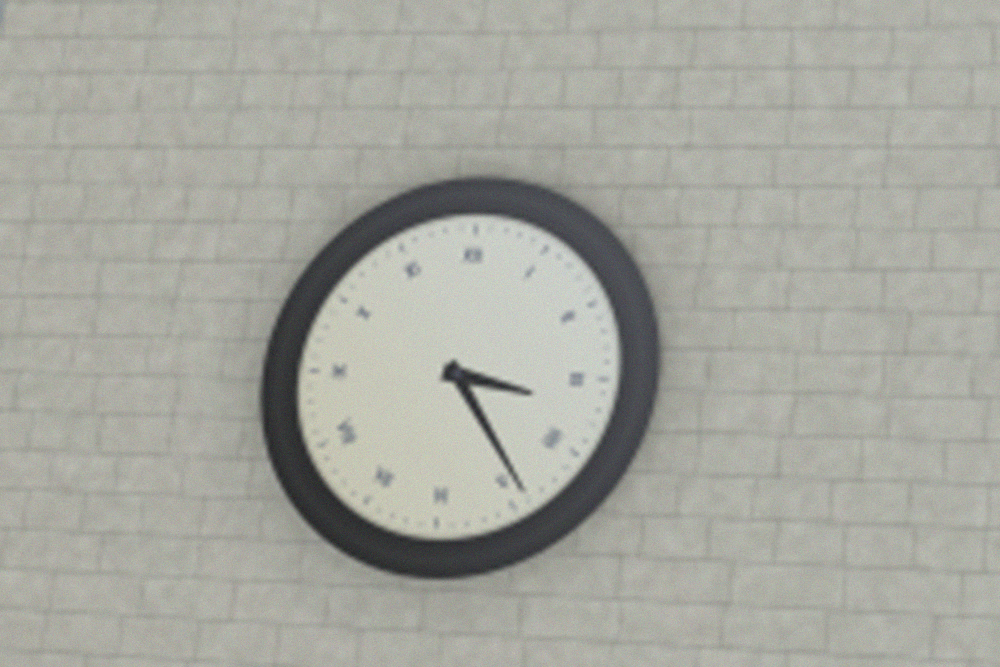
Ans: 3:24
